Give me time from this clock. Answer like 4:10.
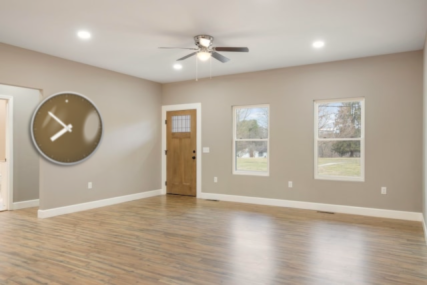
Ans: 7:52
